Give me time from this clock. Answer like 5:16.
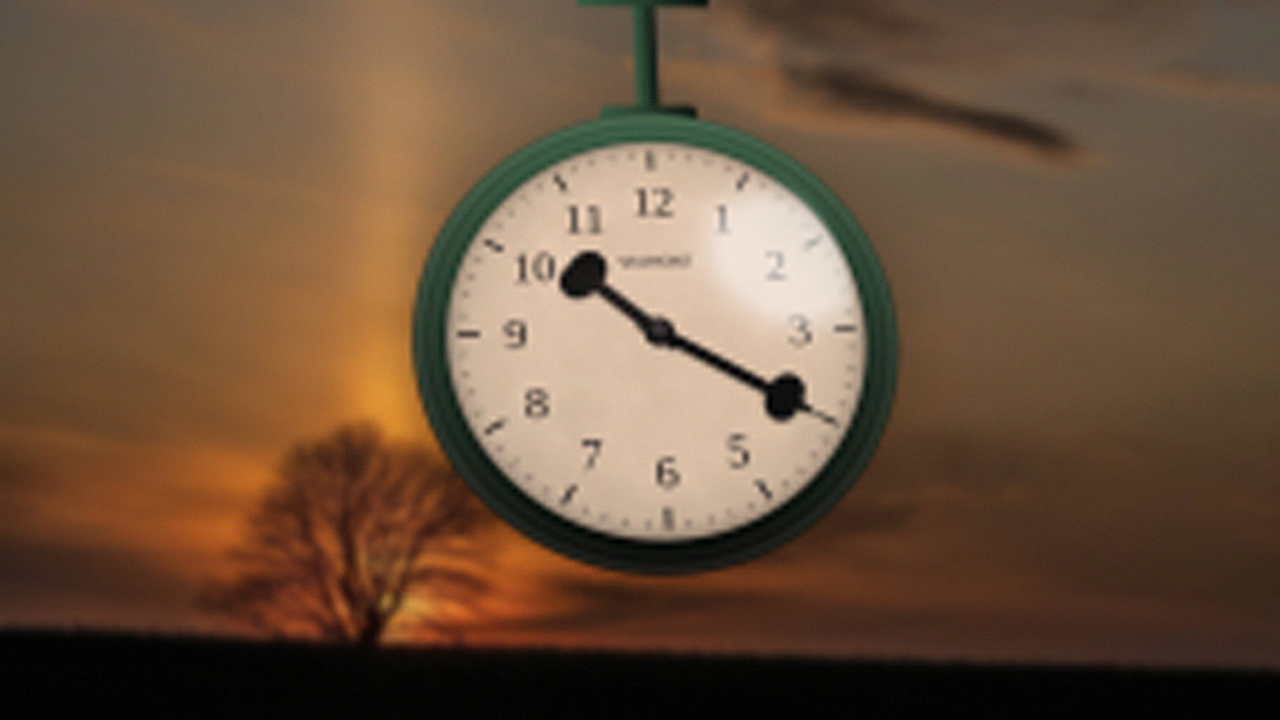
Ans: 10:20
